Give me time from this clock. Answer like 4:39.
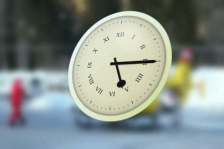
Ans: 5:15
